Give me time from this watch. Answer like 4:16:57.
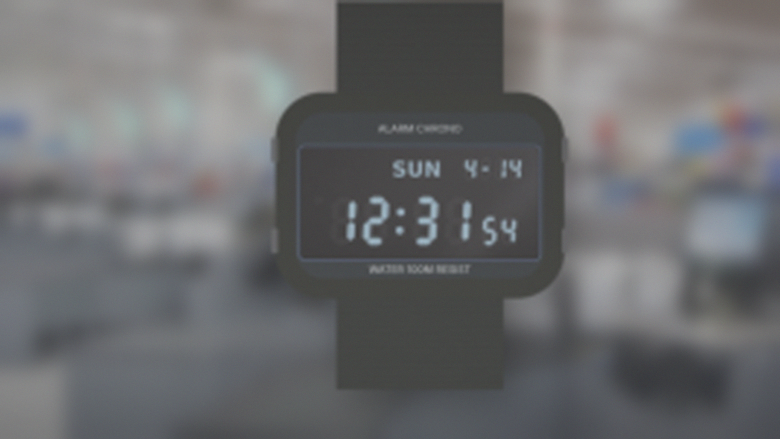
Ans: 12:31:54
